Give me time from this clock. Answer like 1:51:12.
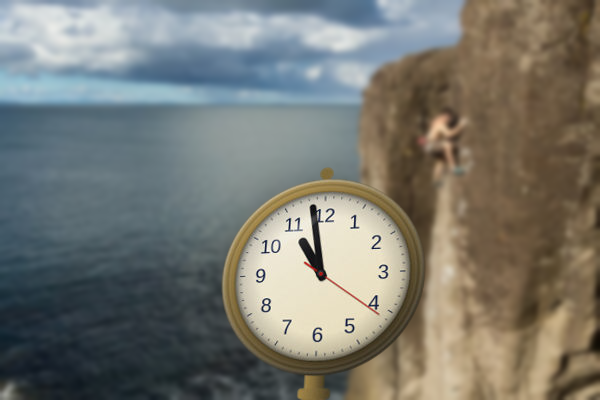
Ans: 10:58:21
